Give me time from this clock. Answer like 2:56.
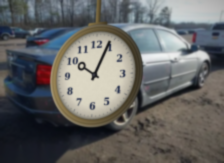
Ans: 10:04
